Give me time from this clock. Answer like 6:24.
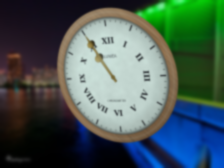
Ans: 10:55
